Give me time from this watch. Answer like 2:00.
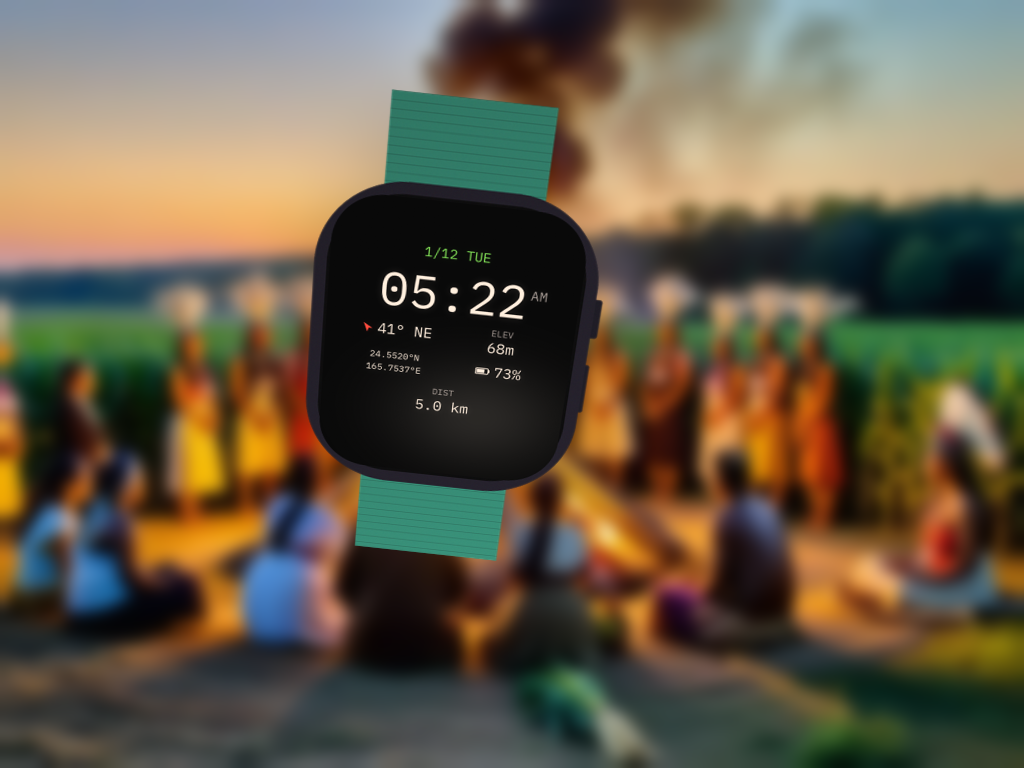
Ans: 5:22
